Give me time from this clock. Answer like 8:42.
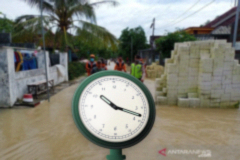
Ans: 10:18
